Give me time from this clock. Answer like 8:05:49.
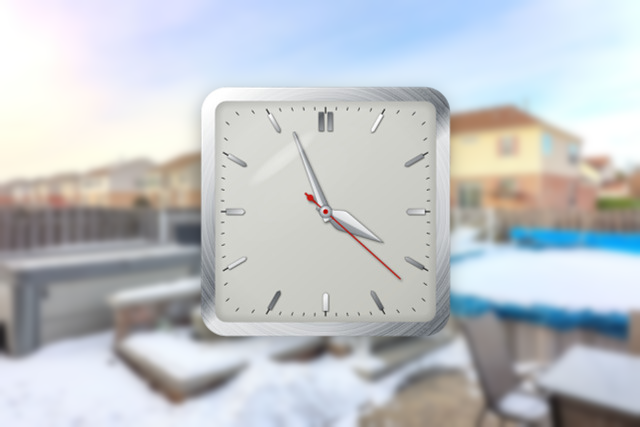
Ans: 3:56:22
